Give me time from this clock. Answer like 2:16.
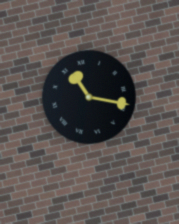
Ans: 11:19
